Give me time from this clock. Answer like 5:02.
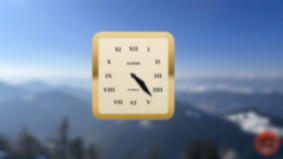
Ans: 4:23
